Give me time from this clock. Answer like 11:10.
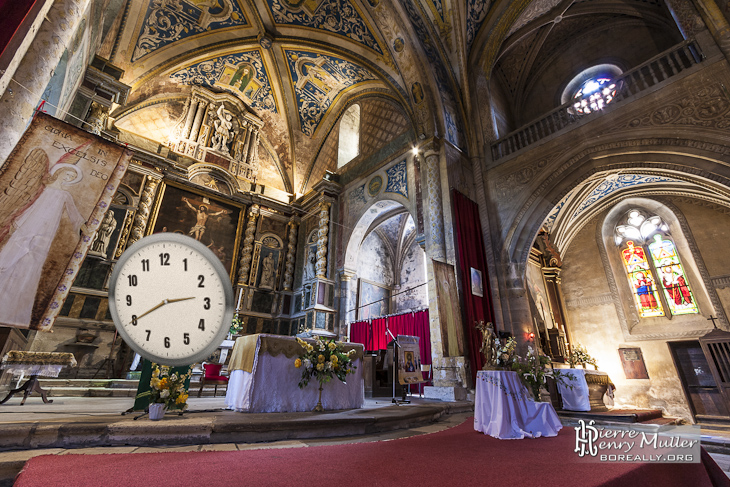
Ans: 2:40
